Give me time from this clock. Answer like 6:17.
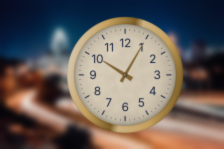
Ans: 10:05
